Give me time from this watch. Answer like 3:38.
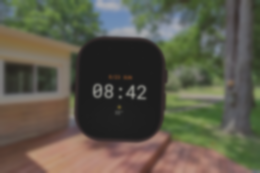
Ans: 8:42
